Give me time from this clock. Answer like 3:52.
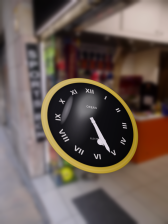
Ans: 5:26
